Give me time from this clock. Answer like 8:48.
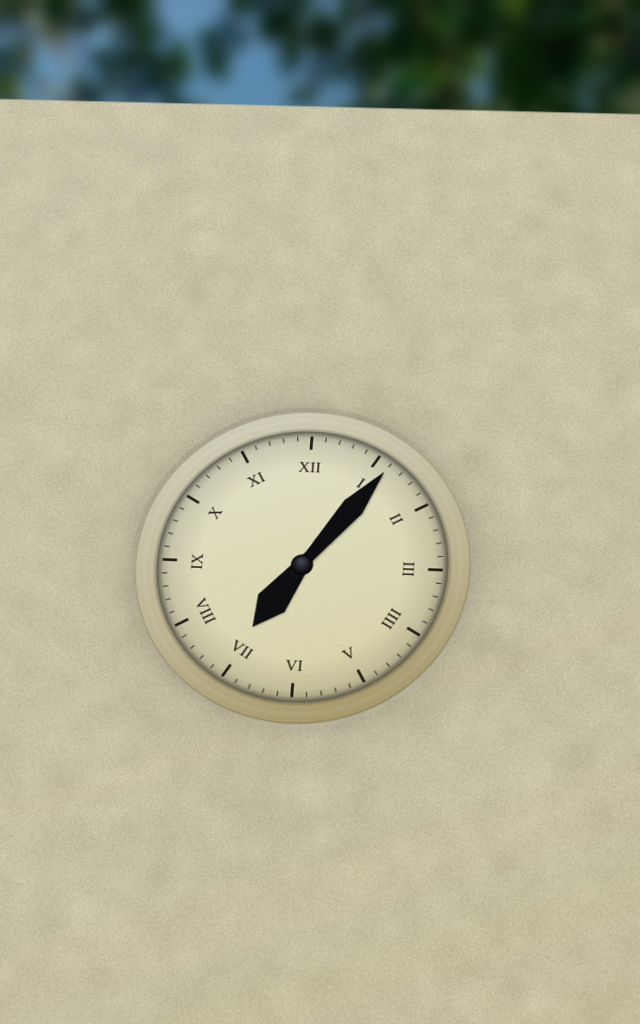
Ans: 7:06
